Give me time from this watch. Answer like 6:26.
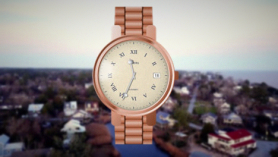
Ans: 11:34
